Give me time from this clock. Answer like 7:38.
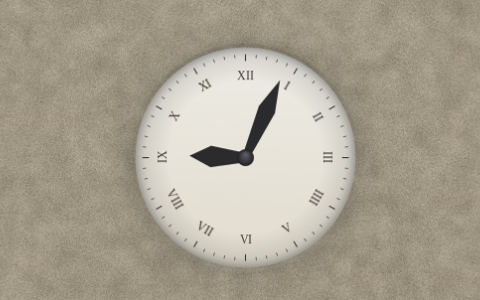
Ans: 9:04
